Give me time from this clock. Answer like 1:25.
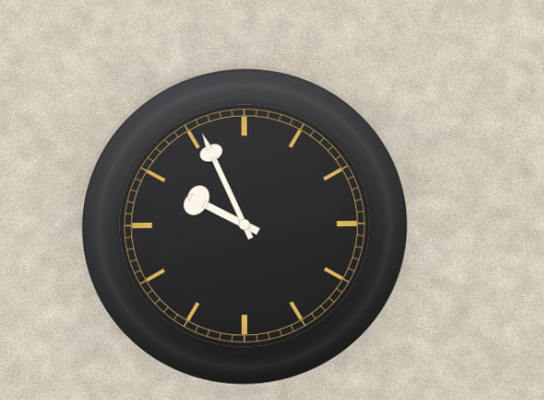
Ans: 9:56
